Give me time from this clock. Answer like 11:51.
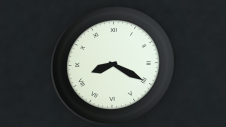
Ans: 8:20
